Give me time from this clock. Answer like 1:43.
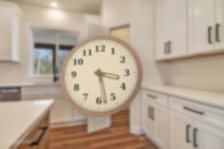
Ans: 3:28
